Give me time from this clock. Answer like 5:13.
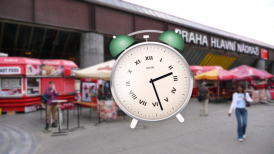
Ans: 2:28
